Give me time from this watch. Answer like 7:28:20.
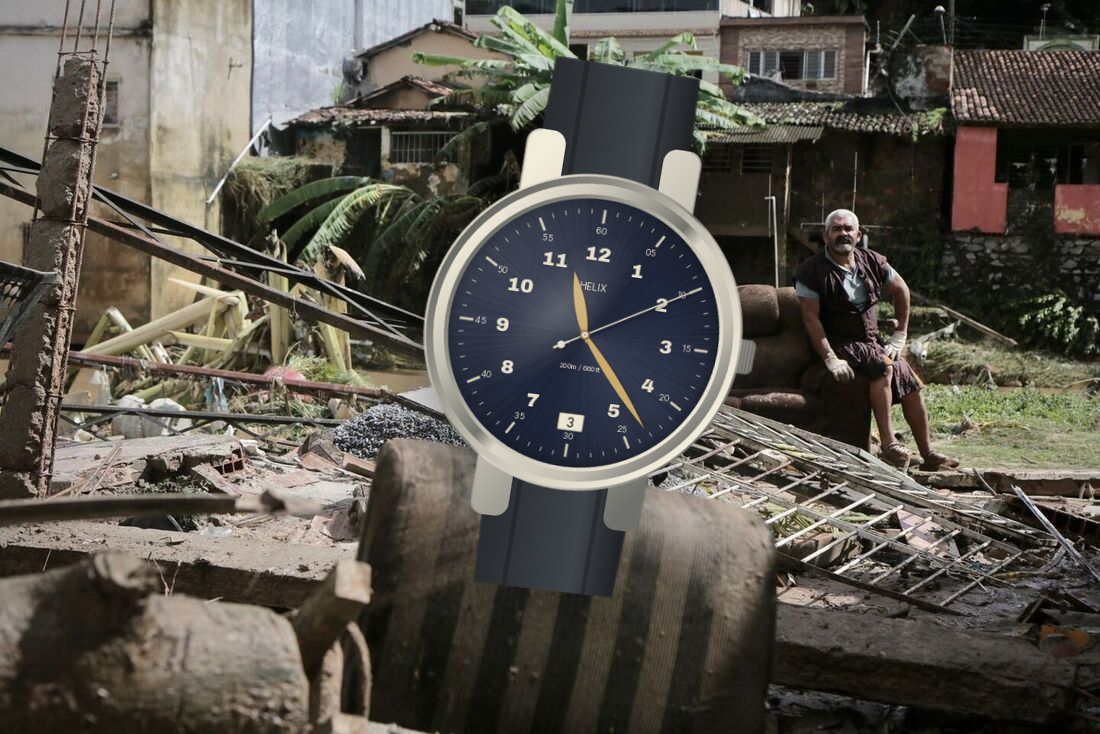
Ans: 11:23:10
